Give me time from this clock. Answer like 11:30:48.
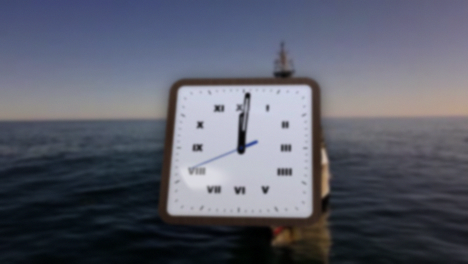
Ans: 12:00:41
